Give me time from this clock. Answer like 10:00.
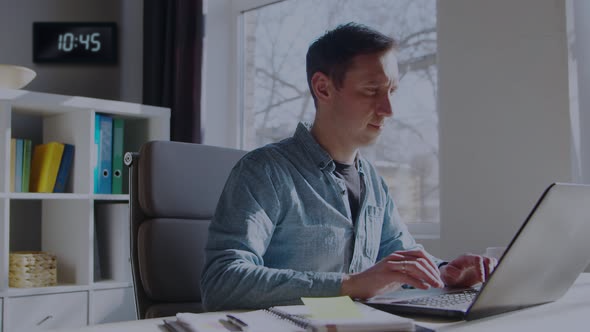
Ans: 10:45
